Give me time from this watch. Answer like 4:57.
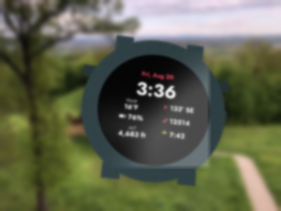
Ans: 3:36
